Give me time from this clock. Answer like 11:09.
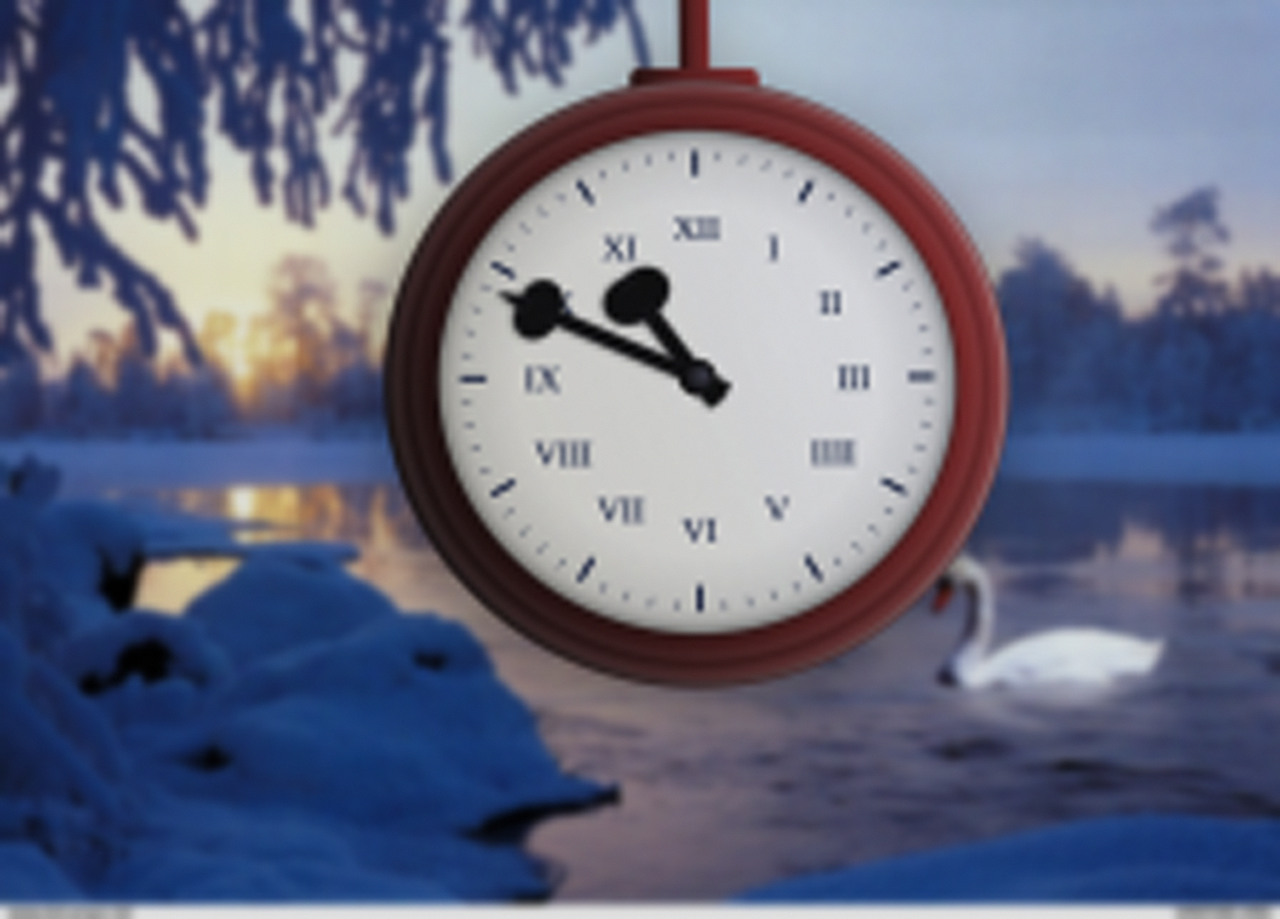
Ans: 10:49
